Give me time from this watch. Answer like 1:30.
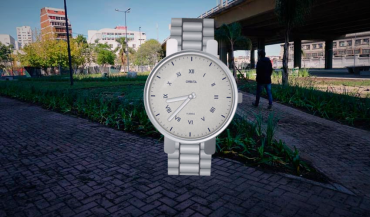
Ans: 8:37
